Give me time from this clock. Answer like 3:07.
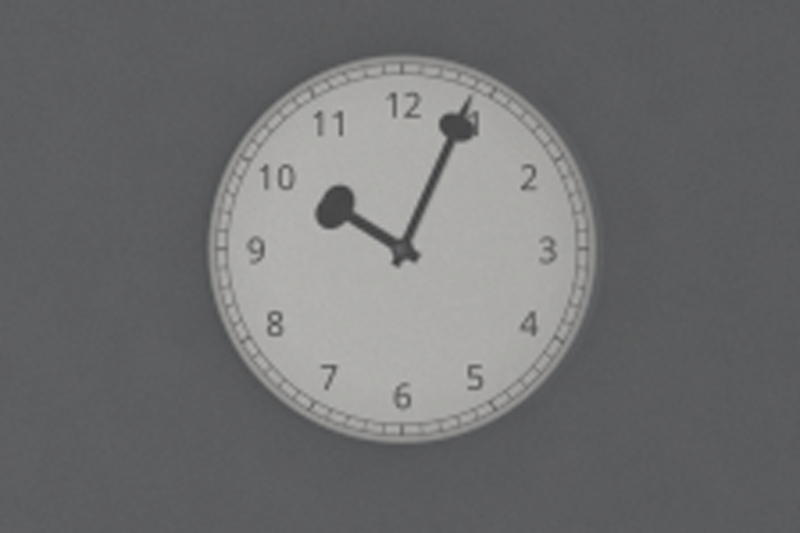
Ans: 10:04
